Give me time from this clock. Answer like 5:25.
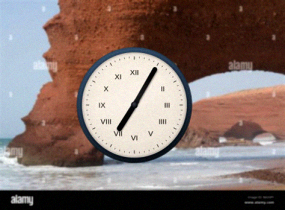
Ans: 7:05
